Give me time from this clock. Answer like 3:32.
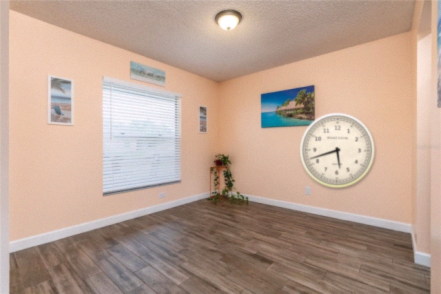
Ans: 5:42
